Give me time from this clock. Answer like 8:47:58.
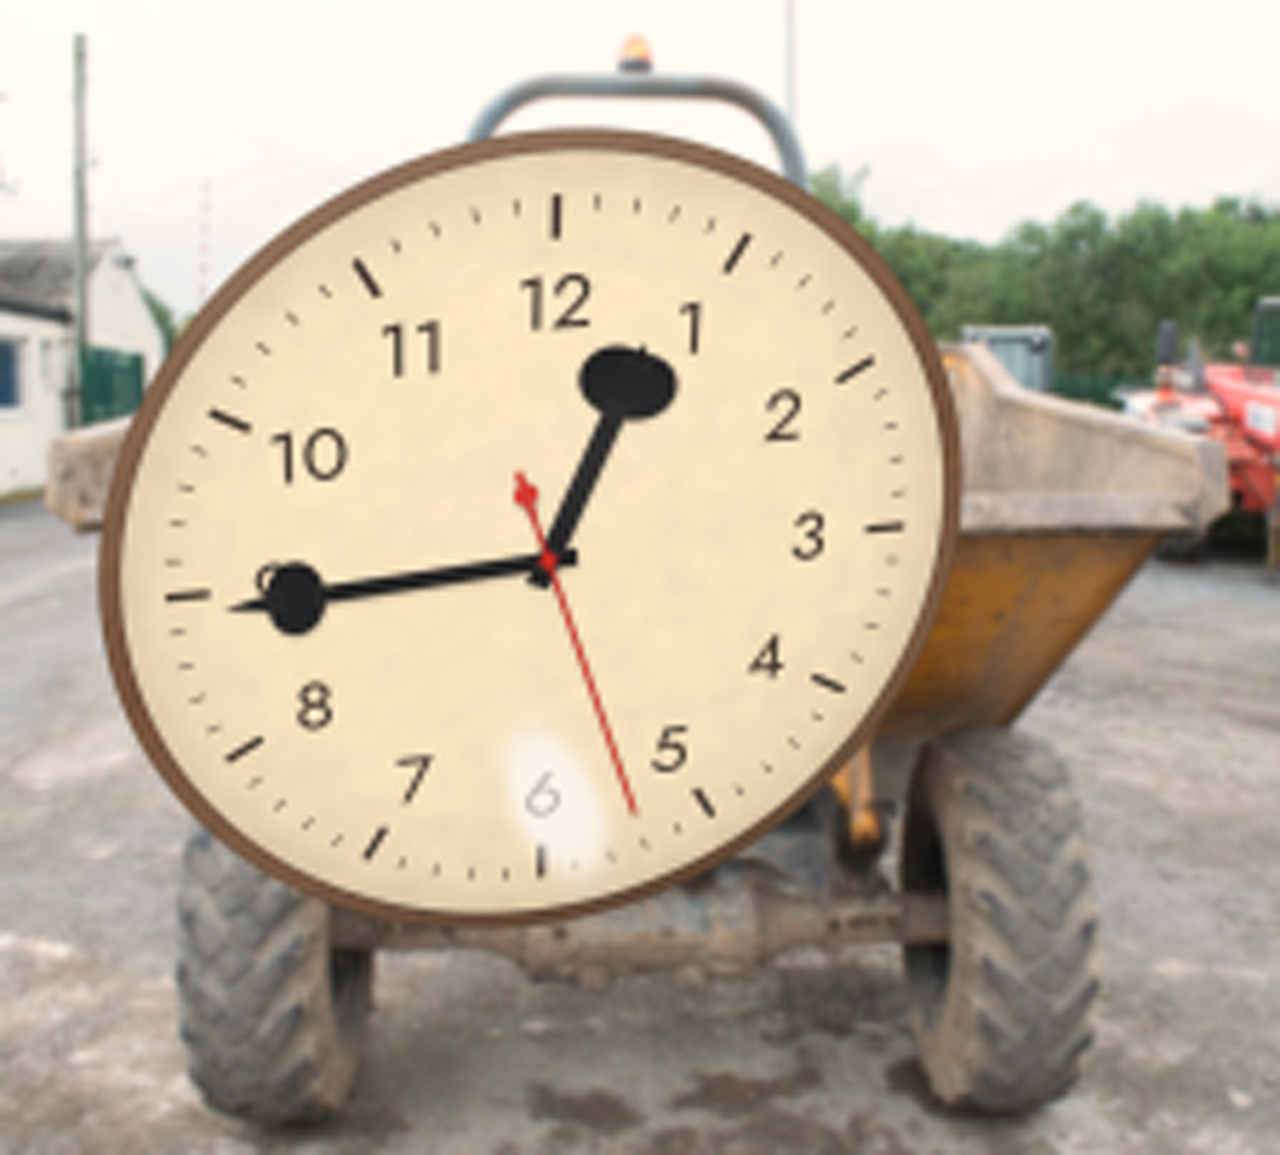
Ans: 12:44:27
